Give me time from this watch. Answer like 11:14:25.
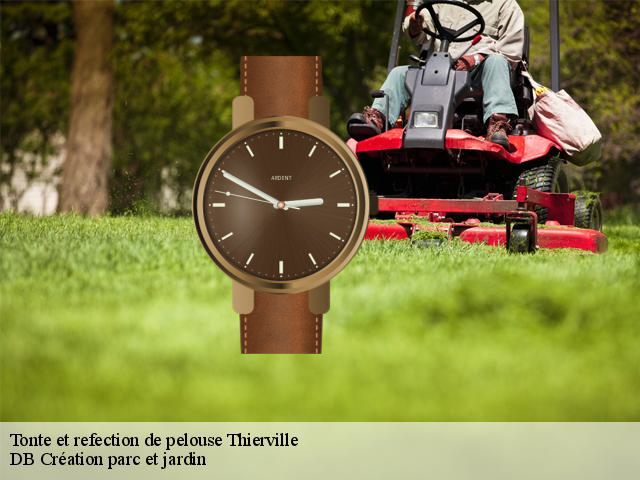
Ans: 2:49:47
